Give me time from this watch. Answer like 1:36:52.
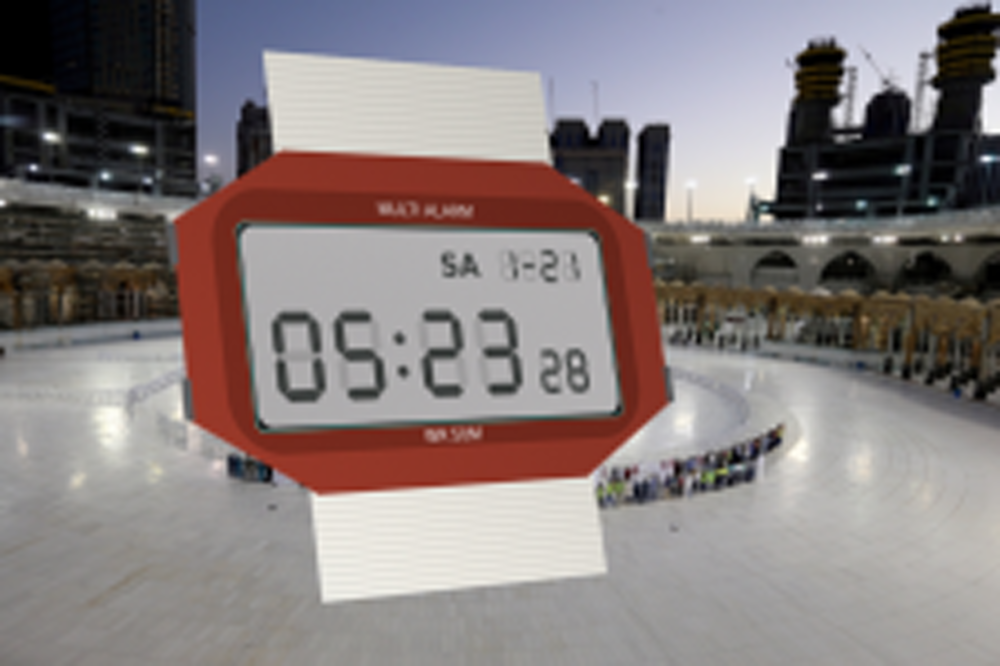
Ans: 5:23:28
